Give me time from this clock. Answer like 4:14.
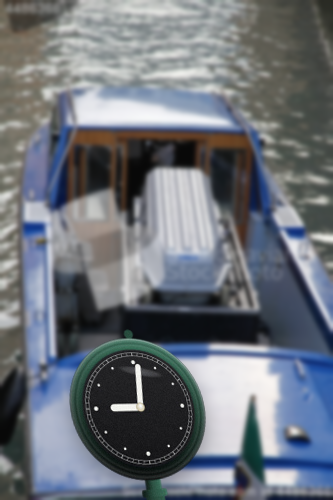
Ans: 9:01
